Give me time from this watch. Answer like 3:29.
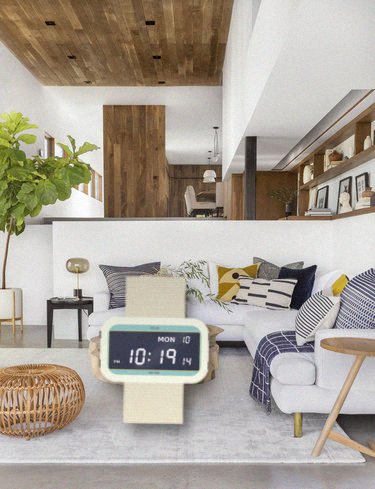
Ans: 10:19
